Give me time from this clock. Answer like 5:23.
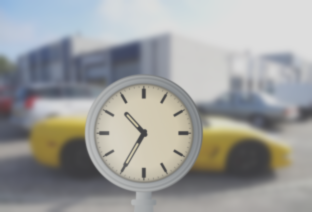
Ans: 10:35
